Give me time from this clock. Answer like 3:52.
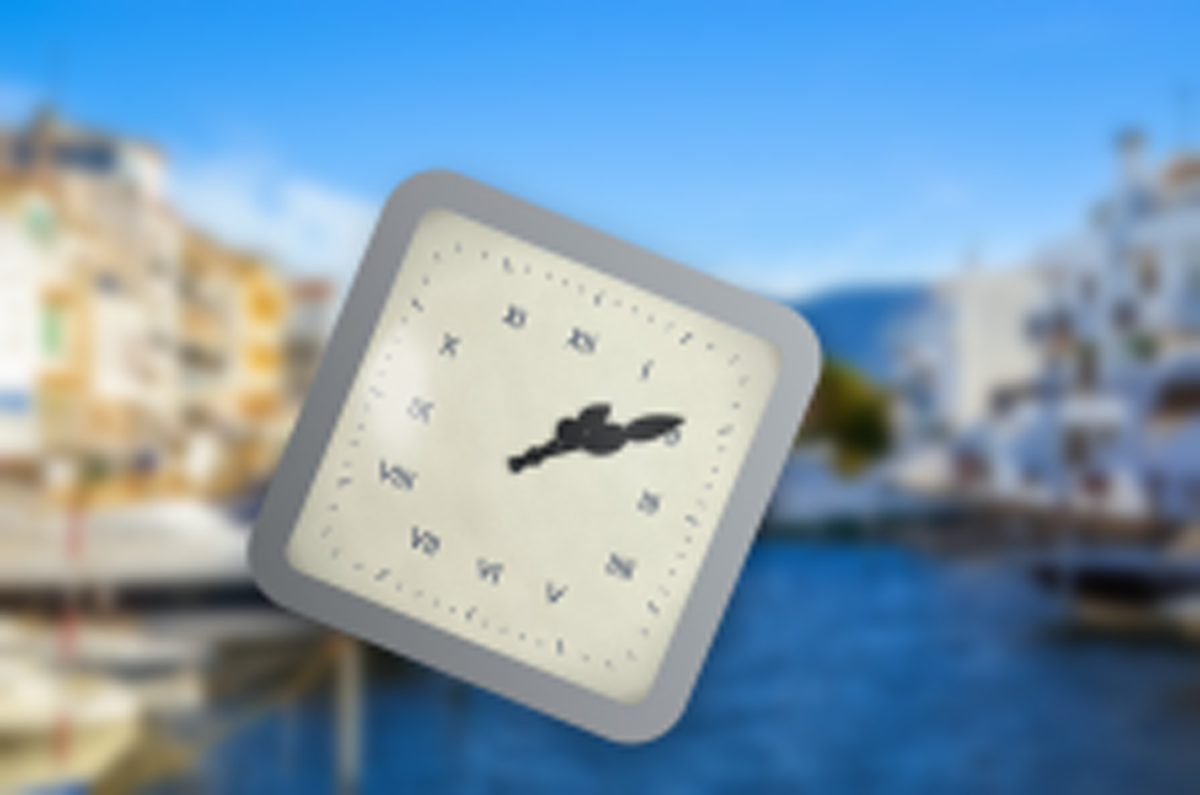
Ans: 1:09
